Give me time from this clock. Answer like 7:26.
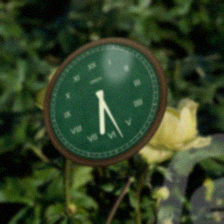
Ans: 6:28
